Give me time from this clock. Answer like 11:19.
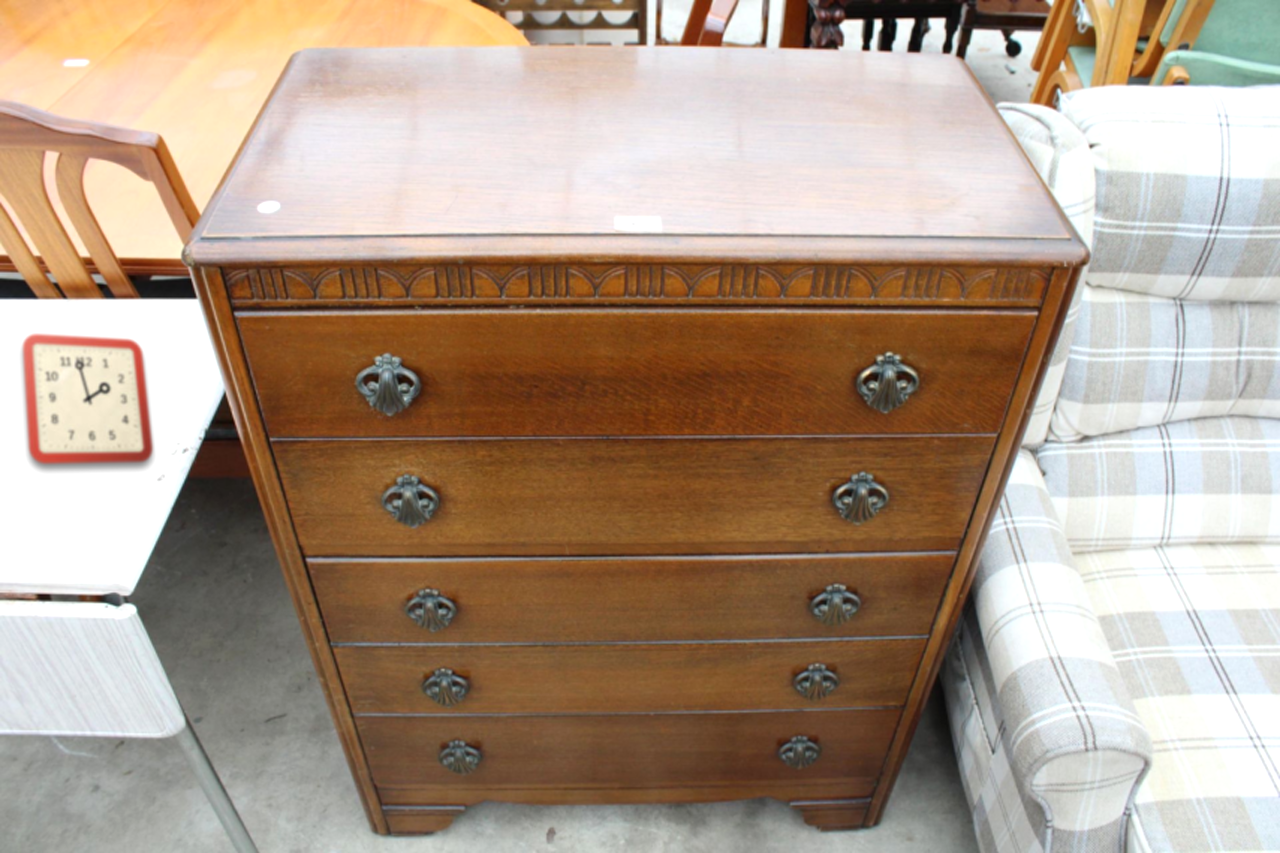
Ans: 1:58
